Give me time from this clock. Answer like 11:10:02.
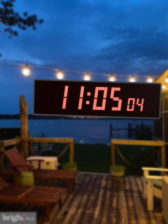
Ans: 11:05:04
